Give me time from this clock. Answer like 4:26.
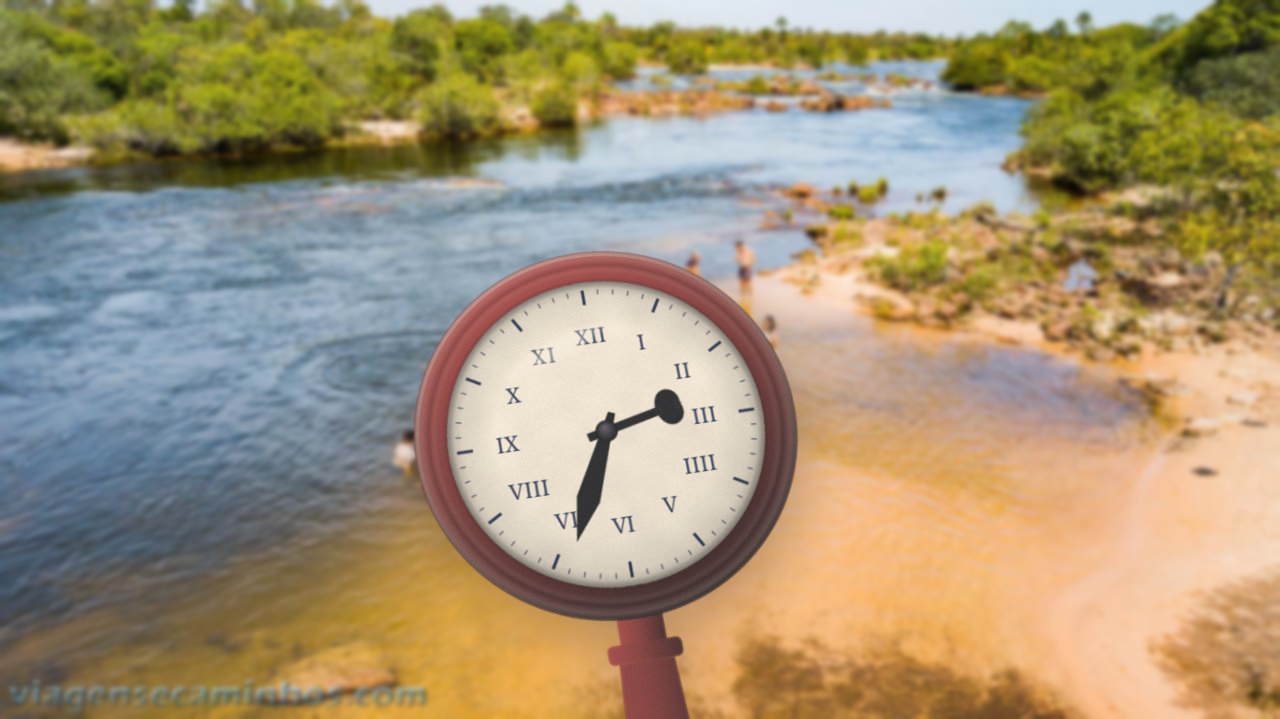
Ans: 2:34
